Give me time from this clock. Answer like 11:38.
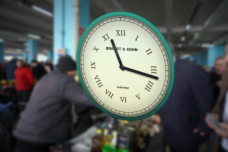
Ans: 11:17
